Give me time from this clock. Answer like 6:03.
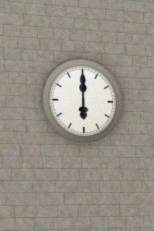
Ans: 6:00
